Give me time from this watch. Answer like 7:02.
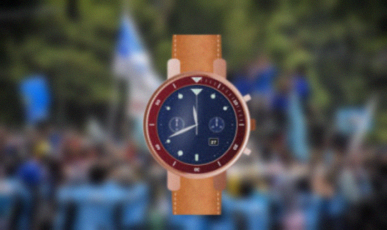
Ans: 11:41
